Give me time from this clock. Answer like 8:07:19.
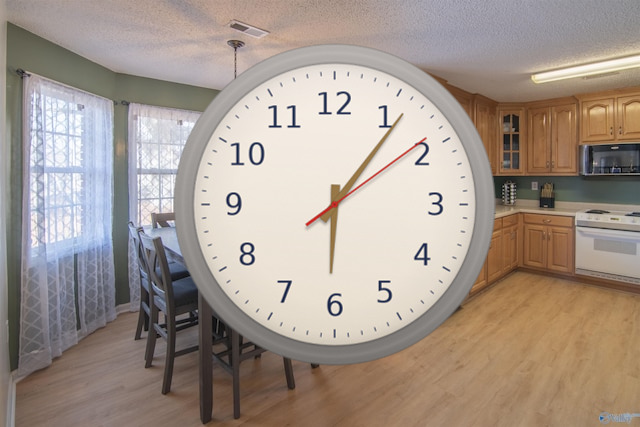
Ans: 6:06:09
